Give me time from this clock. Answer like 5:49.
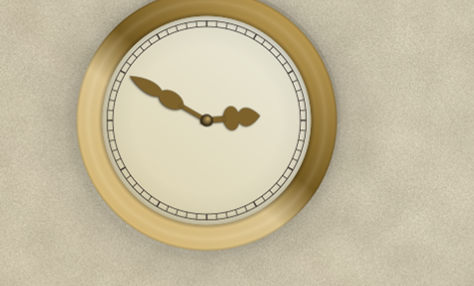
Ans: 2:50
